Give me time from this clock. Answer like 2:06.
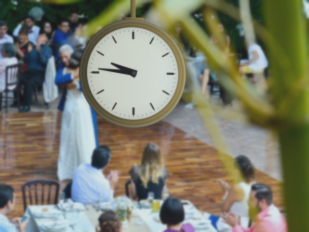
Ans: 9:46
